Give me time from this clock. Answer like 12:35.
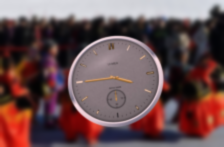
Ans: 3:45
